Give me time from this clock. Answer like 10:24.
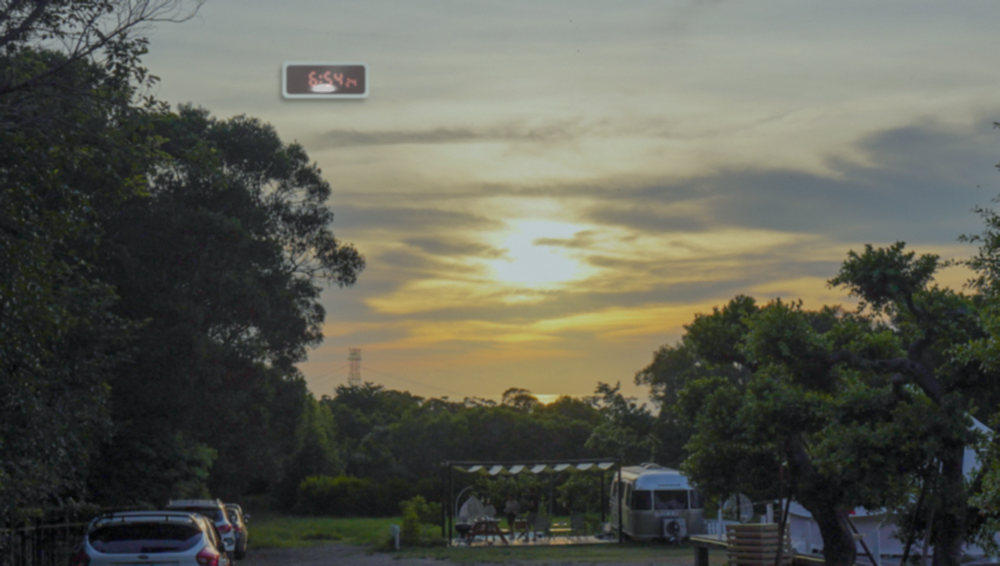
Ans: 6:54
